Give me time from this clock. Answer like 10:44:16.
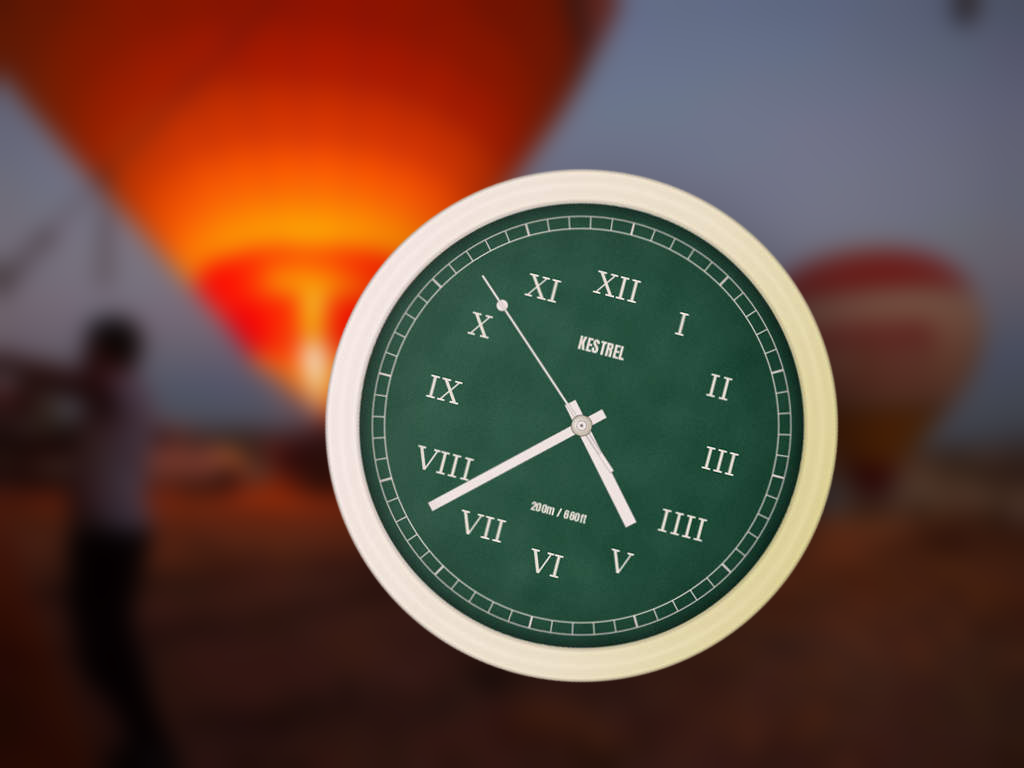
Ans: 4:37:52
